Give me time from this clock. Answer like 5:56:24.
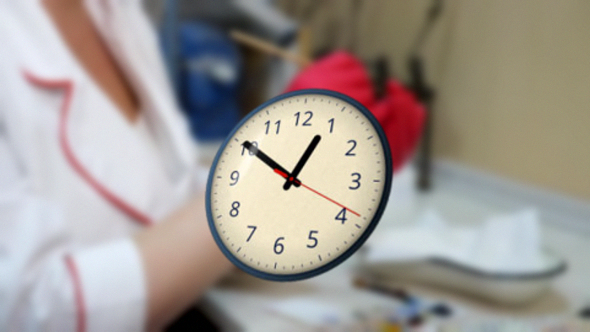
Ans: 12:50:19
